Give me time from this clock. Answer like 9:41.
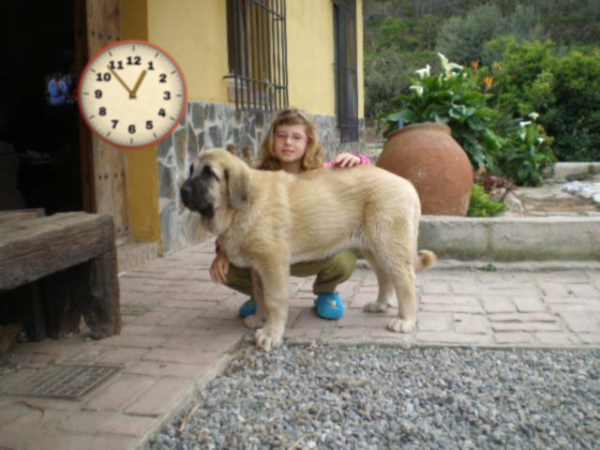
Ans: 12:53
